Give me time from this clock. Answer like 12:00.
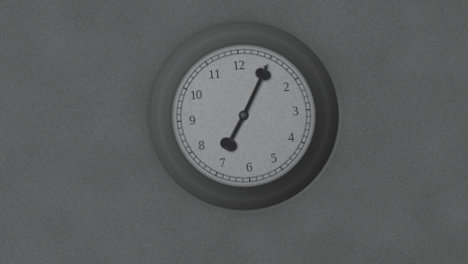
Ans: 7:05
